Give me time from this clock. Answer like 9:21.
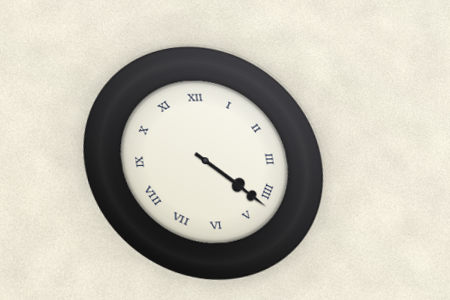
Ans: 4:22
